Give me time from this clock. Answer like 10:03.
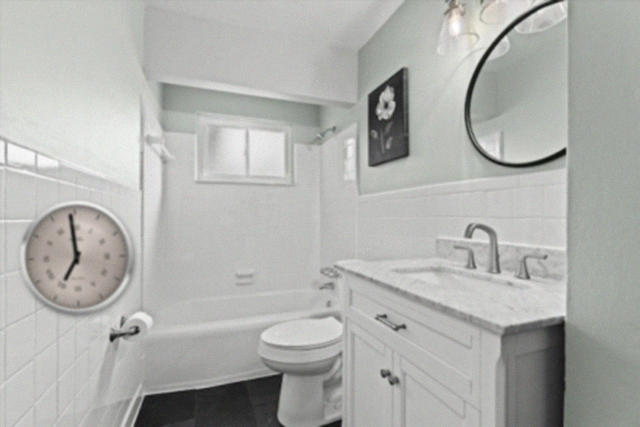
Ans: 6:59
